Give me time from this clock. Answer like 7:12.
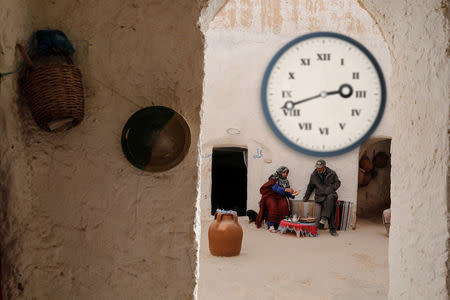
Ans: 2:42
